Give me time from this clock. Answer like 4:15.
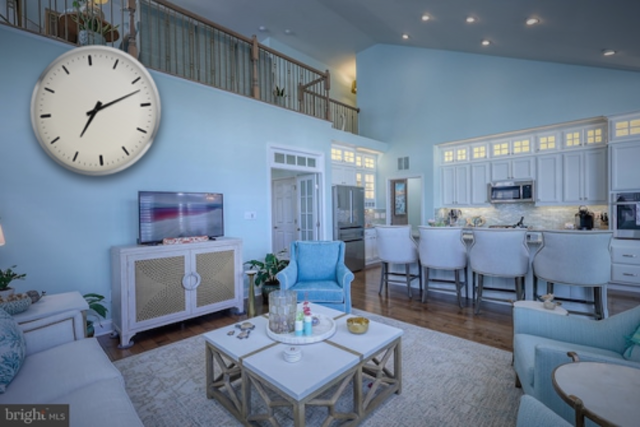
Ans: 7:12
